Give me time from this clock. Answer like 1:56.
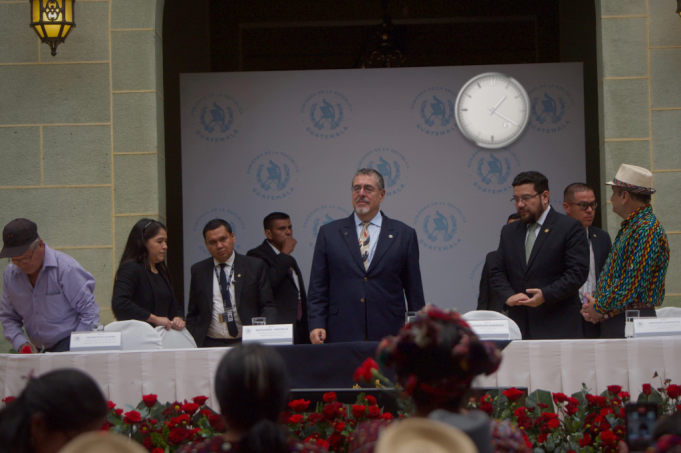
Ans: 1:20
